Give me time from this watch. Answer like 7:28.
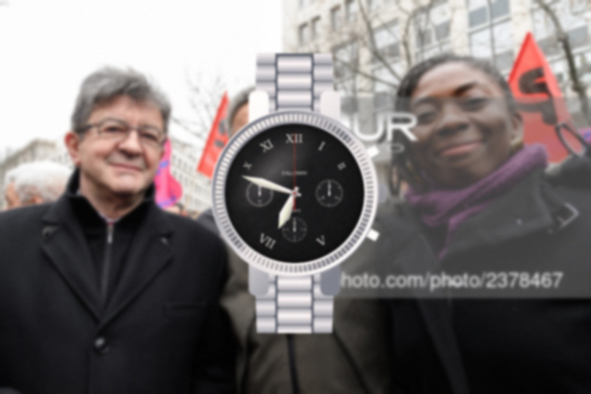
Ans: 6:48
